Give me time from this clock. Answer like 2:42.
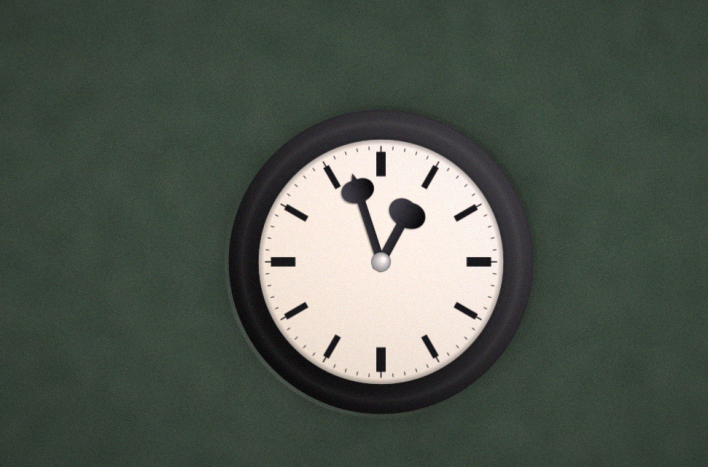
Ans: 12:57
